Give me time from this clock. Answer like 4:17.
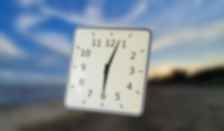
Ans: 6:03
